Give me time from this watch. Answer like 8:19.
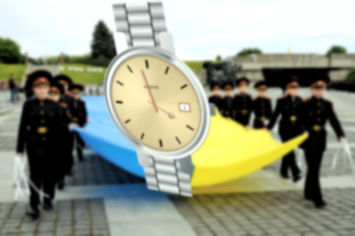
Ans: 3:58
